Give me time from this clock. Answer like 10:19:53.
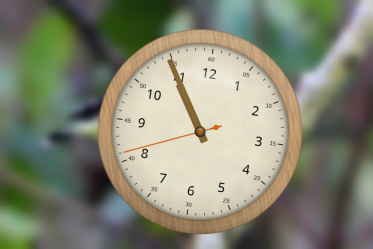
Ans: 10:54:41
